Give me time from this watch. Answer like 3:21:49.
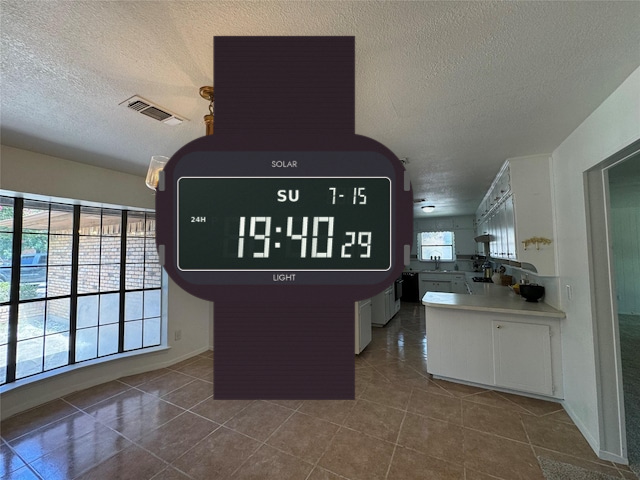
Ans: 19:40:29
